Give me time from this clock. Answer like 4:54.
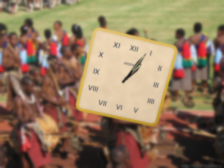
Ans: 1:04
